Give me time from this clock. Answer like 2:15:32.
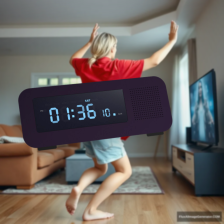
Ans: 1:36:10
